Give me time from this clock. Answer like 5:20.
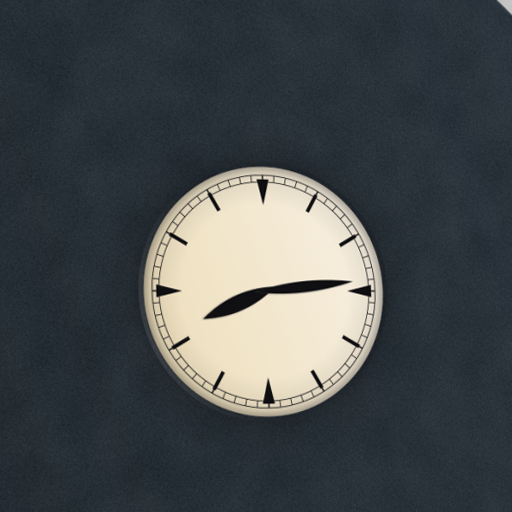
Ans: 8:14
